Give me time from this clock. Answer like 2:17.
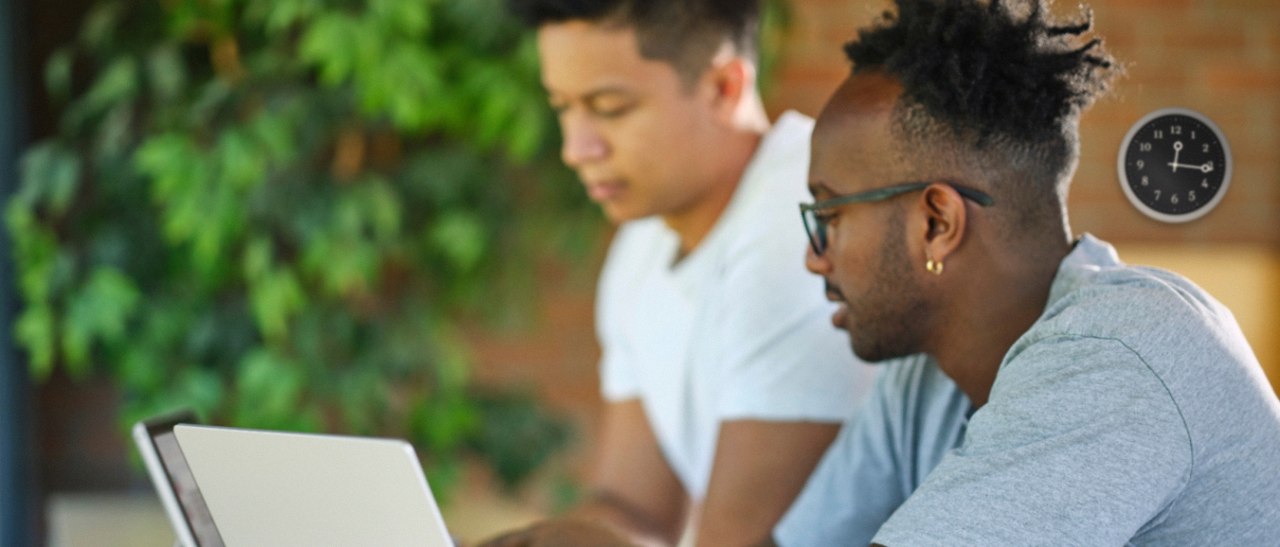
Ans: 12:16
